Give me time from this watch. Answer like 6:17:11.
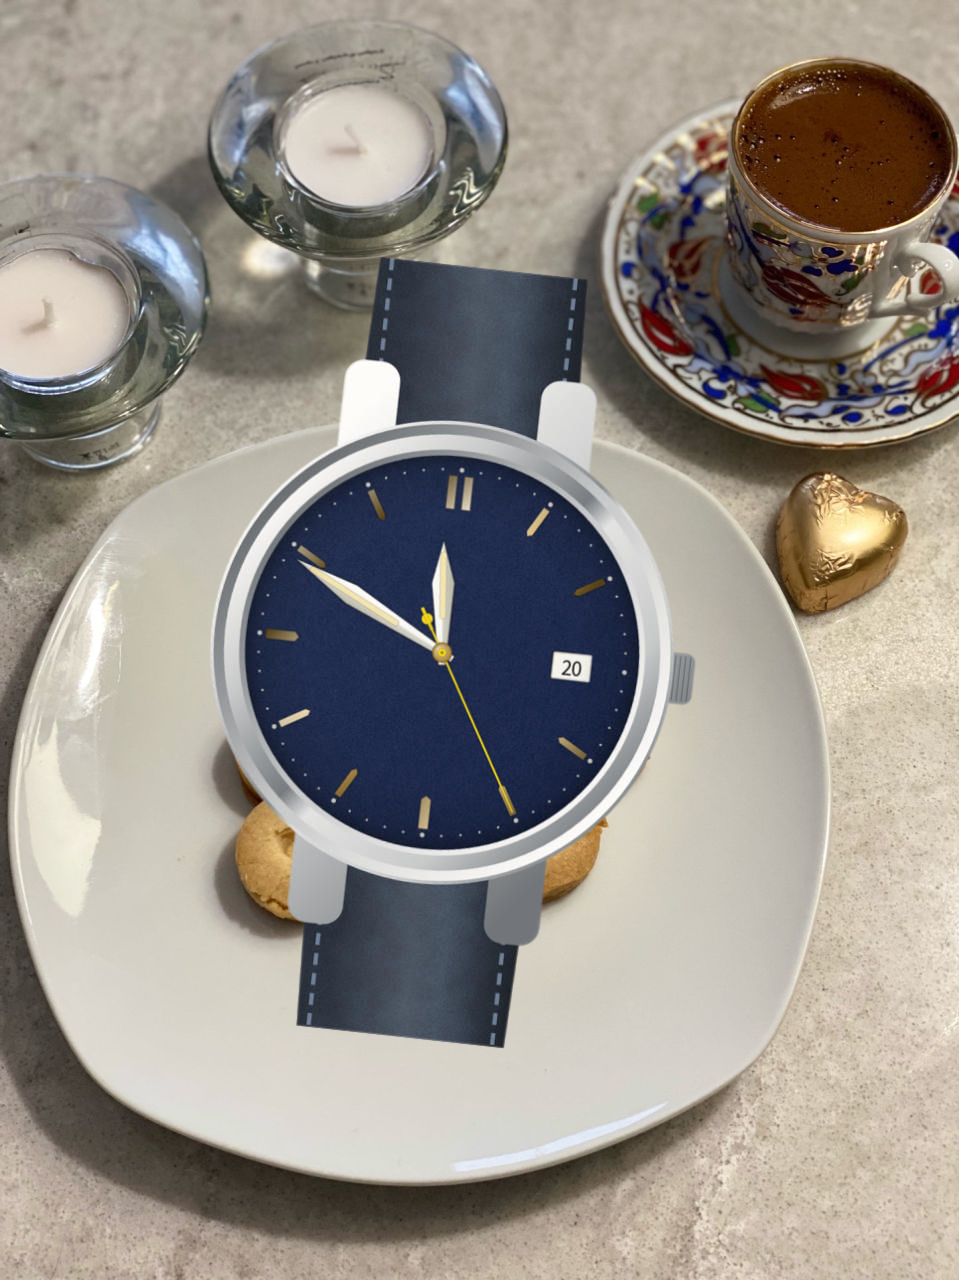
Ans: 11:49:25
